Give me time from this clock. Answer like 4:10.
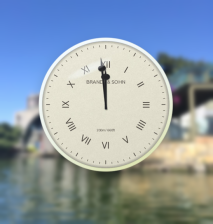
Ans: 11:59
